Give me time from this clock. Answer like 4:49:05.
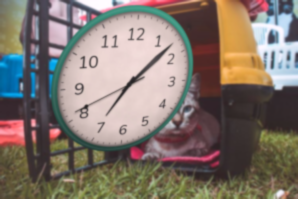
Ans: 7:07:41
